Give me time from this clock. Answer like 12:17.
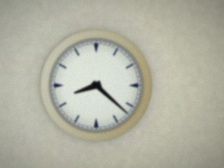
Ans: 8:22
